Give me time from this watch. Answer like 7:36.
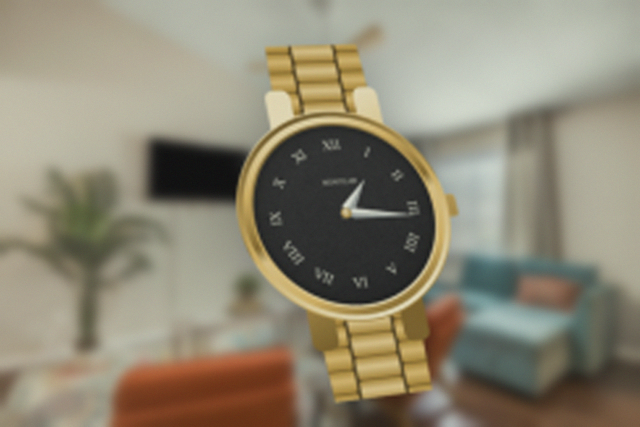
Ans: 1:16
